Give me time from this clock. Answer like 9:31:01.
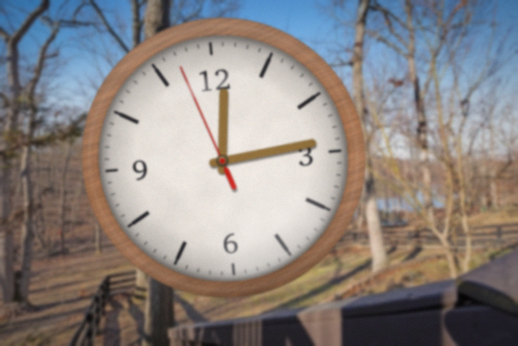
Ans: 12:13:57
